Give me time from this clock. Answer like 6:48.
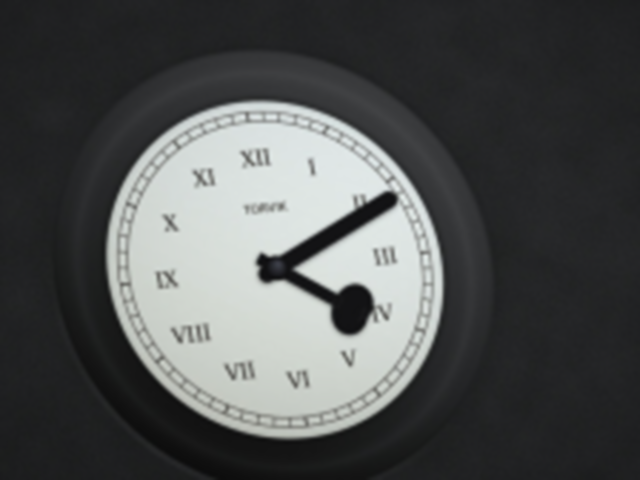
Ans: 4:11
